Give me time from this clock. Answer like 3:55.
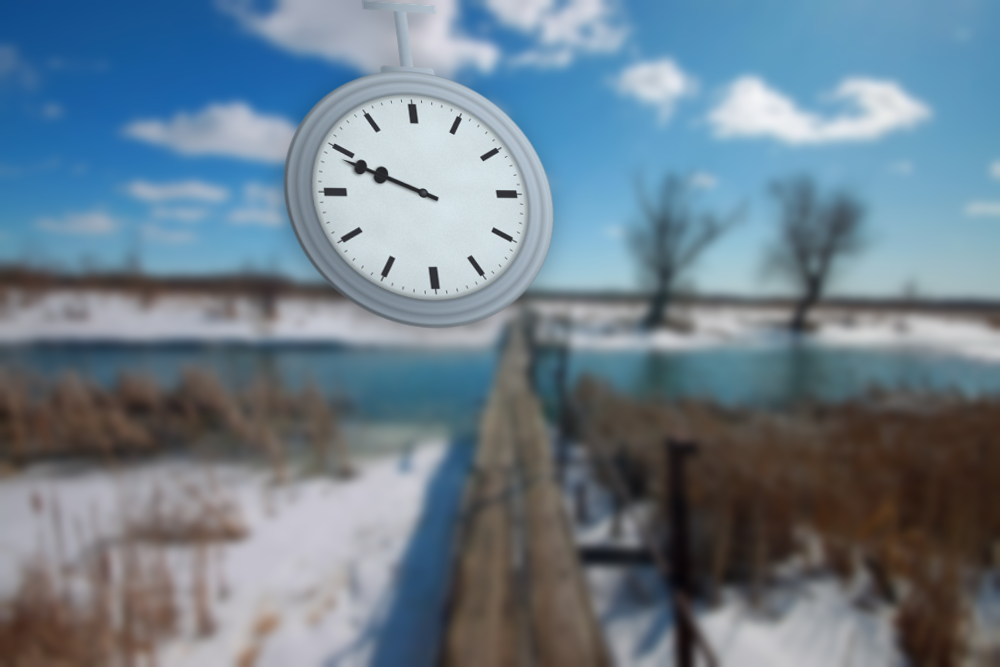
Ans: 9:49
